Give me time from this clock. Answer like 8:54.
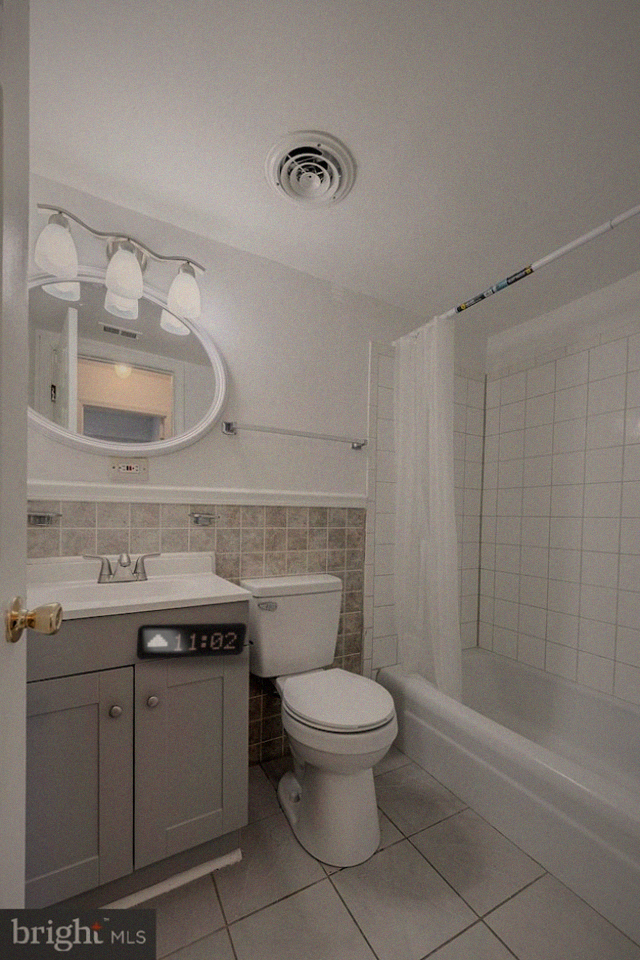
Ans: 11:02
